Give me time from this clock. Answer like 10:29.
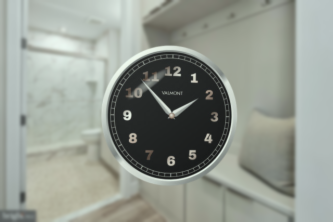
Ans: 1:53
